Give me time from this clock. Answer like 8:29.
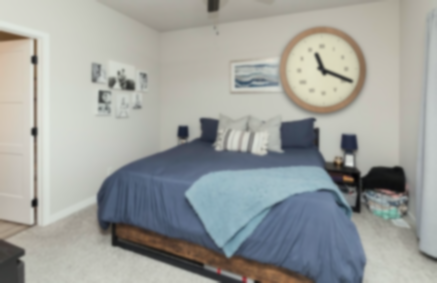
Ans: 11:19
